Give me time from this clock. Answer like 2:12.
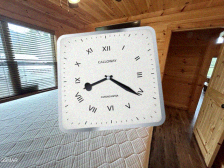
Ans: 8:21
